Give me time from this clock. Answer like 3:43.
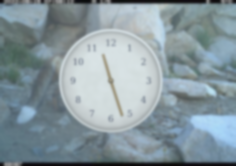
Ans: 11:27
